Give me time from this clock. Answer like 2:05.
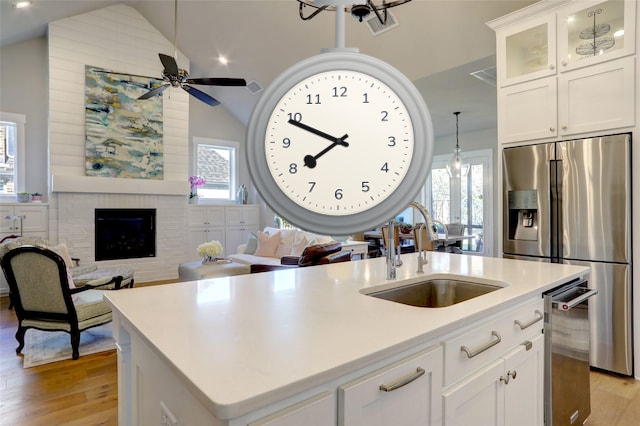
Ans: 7:49
